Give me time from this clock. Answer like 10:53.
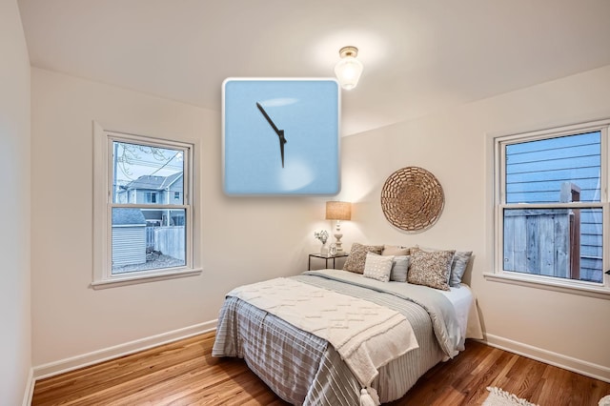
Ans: 5:54
